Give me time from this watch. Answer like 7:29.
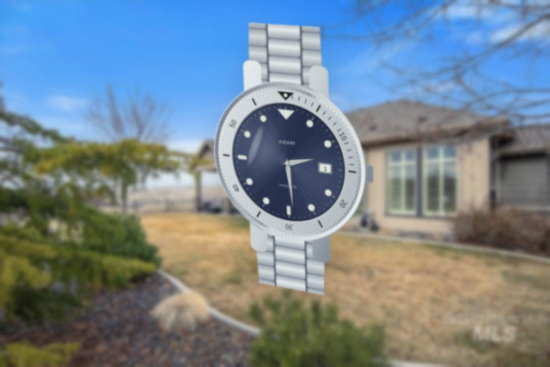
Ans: 2:29
